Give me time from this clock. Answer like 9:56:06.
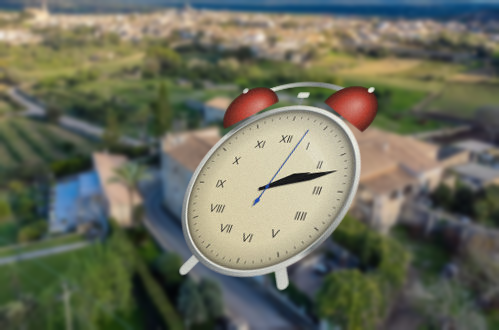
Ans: 2:12:03
